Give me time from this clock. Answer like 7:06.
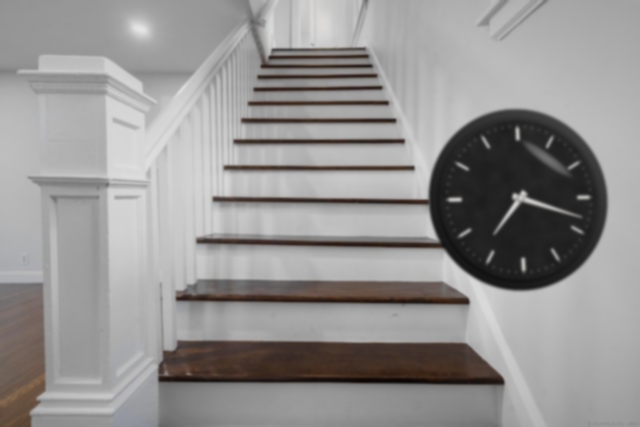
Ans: 7:18
